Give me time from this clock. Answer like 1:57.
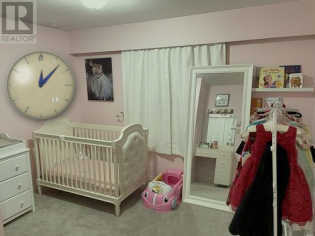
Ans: 12:07
